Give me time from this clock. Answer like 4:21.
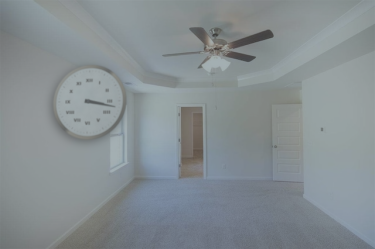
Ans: 3:17
